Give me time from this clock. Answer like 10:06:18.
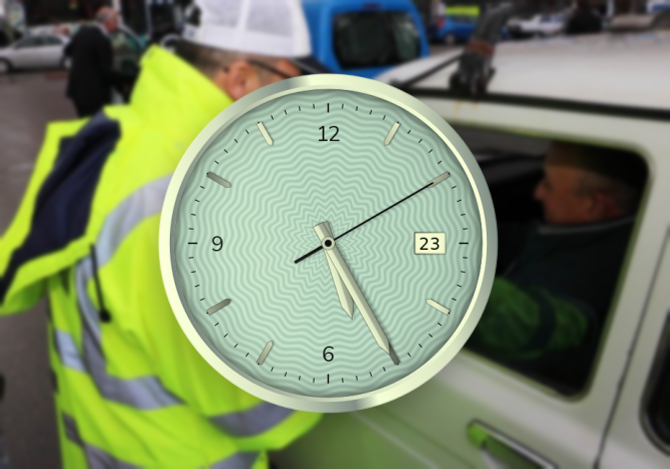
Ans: 5:25:10
